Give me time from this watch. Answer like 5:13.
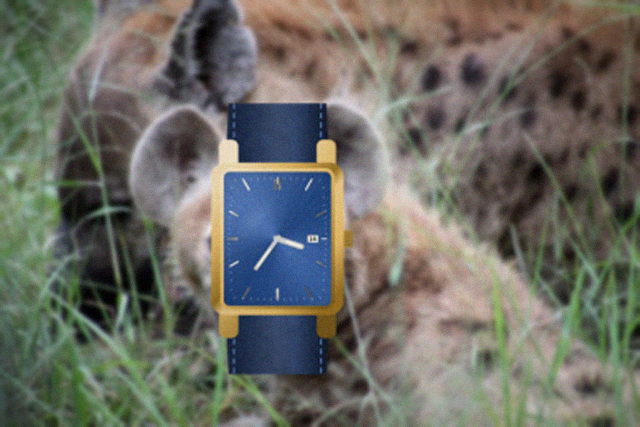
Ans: 3:36
